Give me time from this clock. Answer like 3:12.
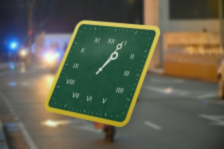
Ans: 1:04
